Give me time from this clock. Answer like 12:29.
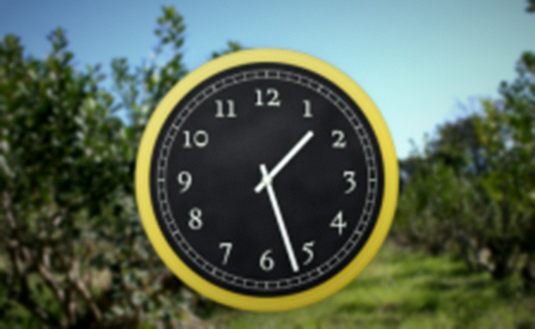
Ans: 1:27
